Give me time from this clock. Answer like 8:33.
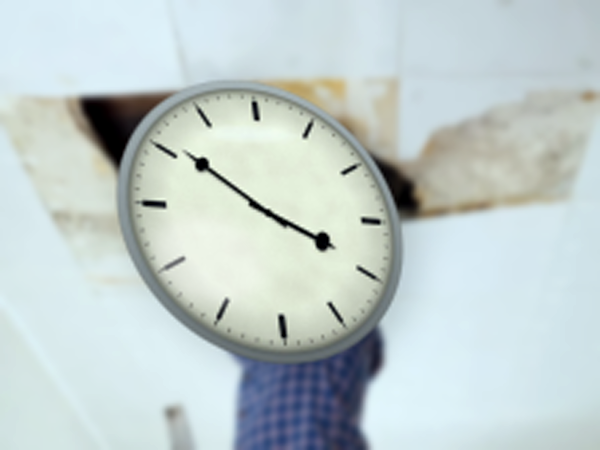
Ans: 3:51
